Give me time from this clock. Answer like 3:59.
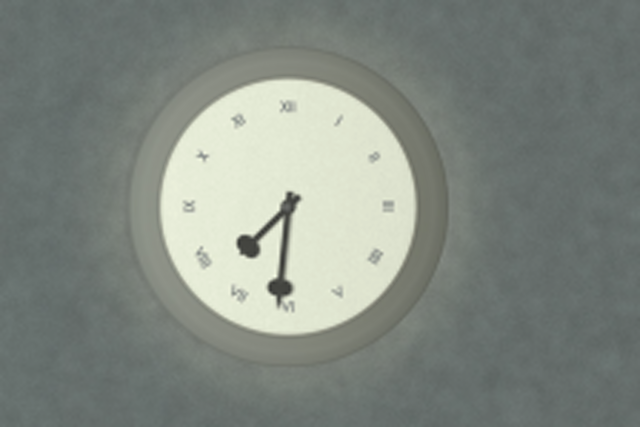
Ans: 7:31
